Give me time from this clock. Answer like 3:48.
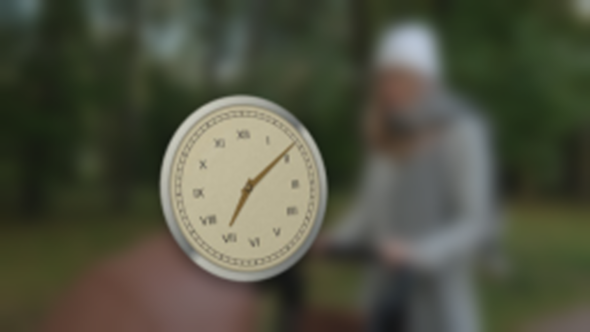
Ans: 7:09
